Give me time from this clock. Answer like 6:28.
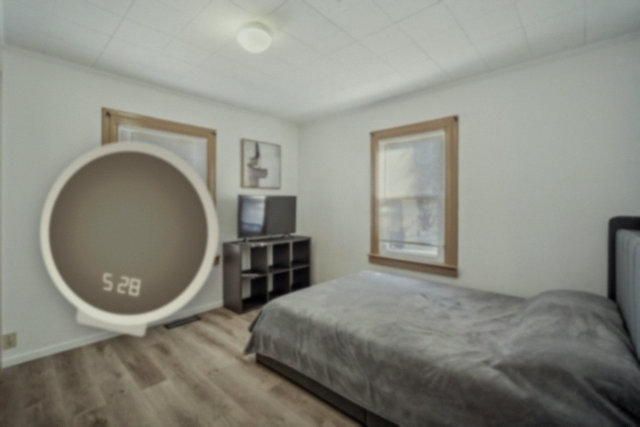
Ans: 5:28
